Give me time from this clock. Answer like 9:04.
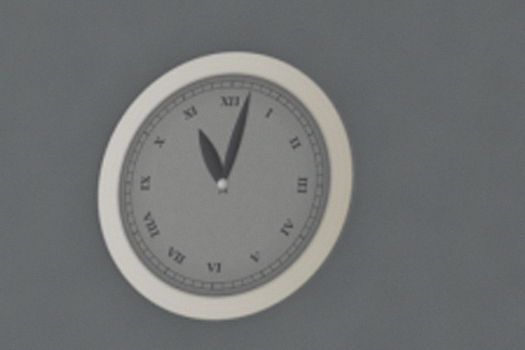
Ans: 11:02
